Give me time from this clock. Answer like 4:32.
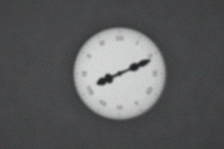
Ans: 8:11
